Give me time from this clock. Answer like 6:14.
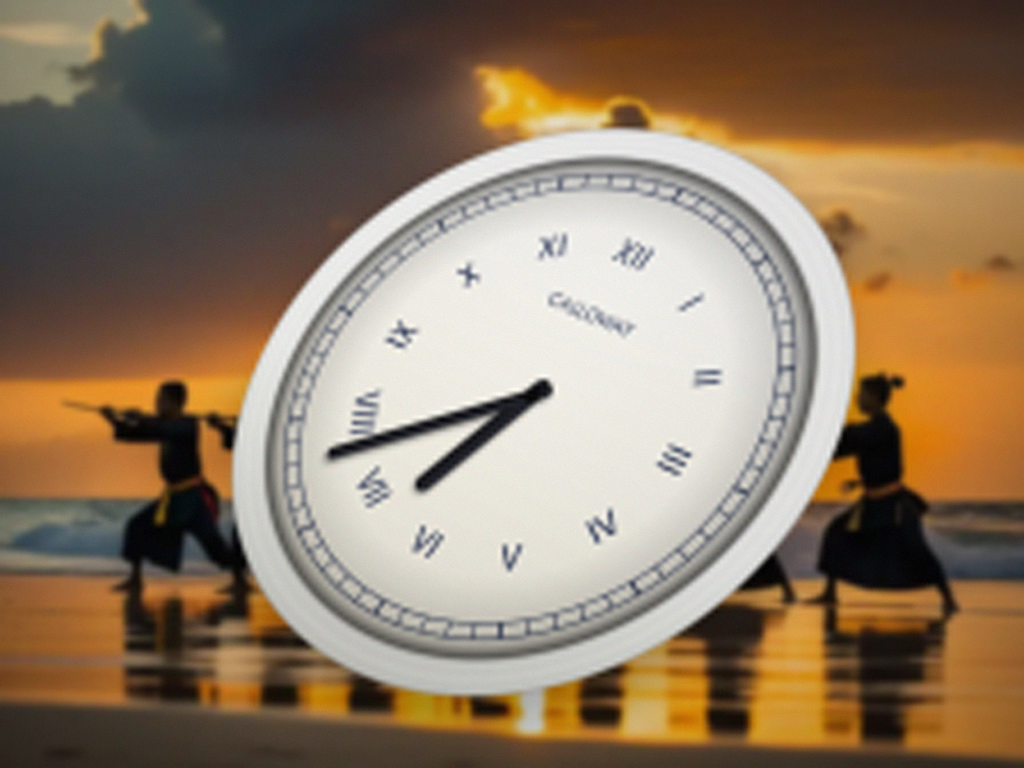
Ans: 6:38
